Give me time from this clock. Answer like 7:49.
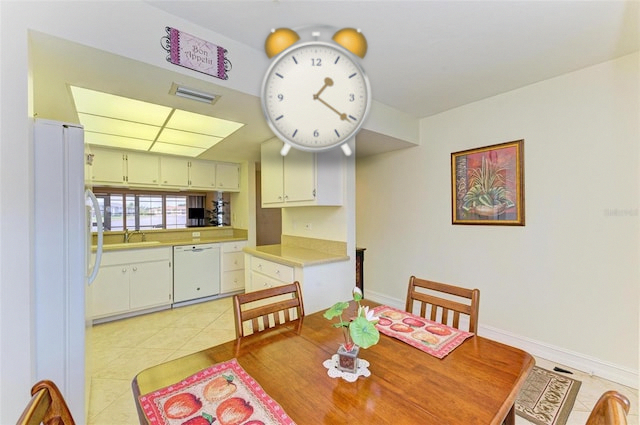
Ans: 1:21
